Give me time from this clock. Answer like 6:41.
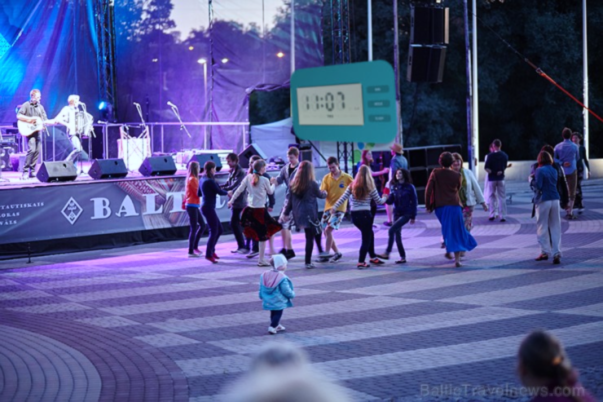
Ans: 11:07
